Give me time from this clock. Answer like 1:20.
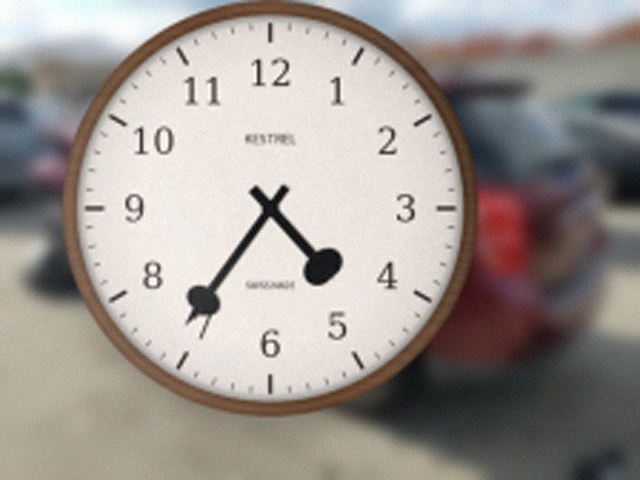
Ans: 4:36
